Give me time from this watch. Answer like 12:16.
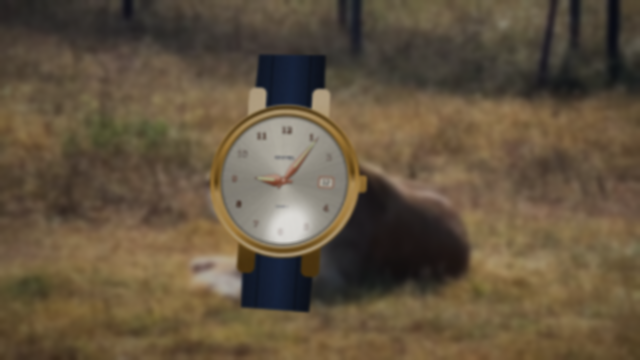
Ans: 9:06
